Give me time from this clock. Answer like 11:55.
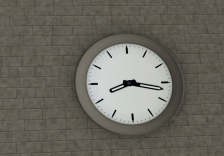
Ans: 8:17
